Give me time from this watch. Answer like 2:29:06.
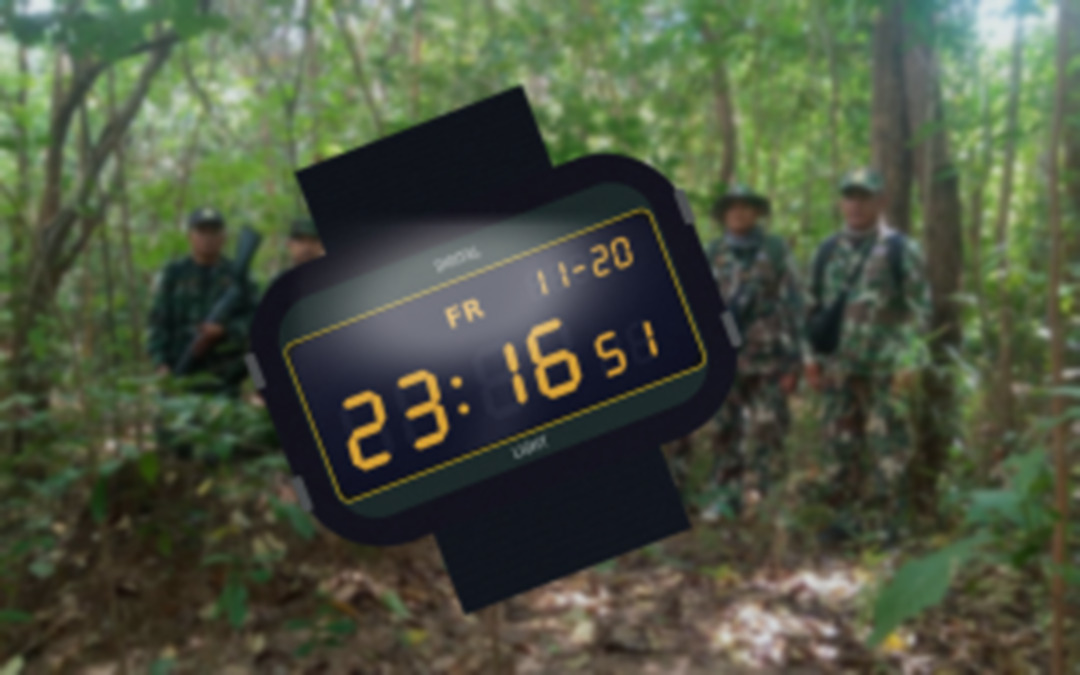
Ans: 23:16:51
